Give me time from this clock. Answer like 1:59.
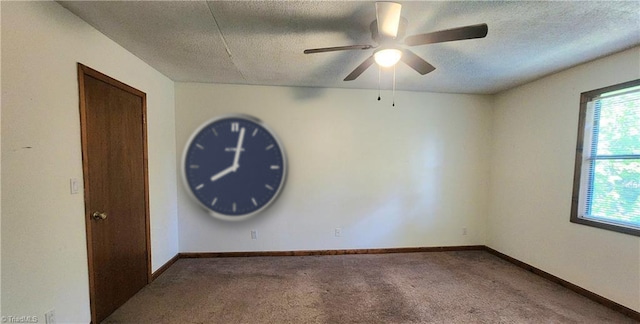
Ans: 8:02
